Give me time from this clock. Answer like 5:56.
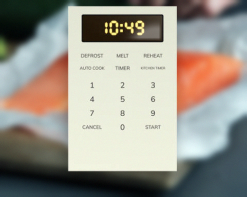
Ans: 10:49
